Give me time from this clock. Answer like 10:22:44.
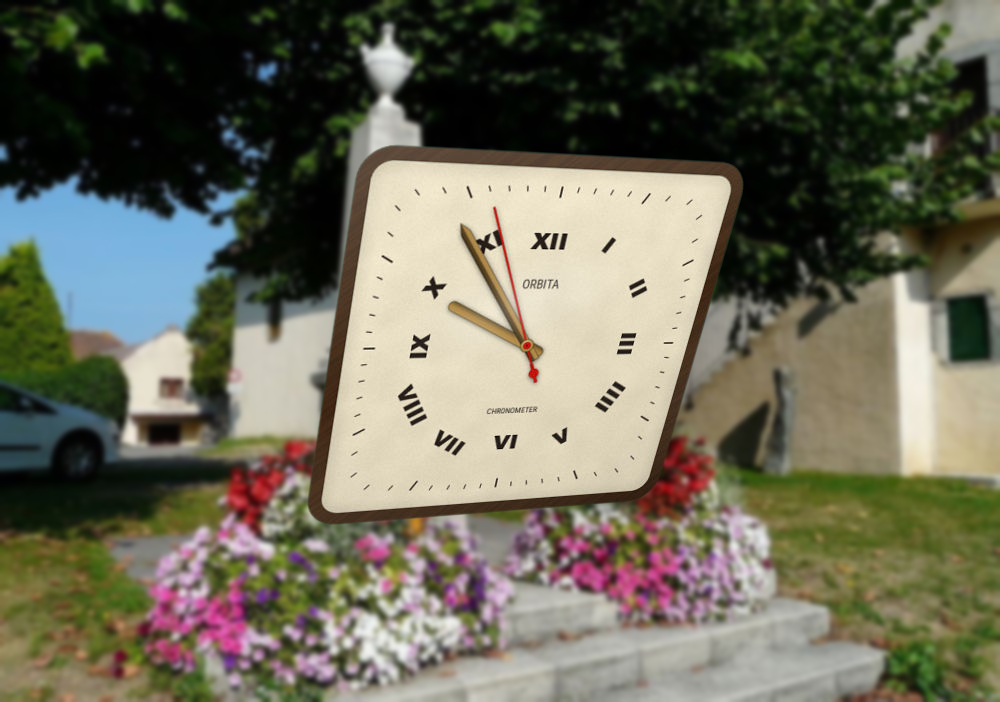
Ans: 9:53:56
